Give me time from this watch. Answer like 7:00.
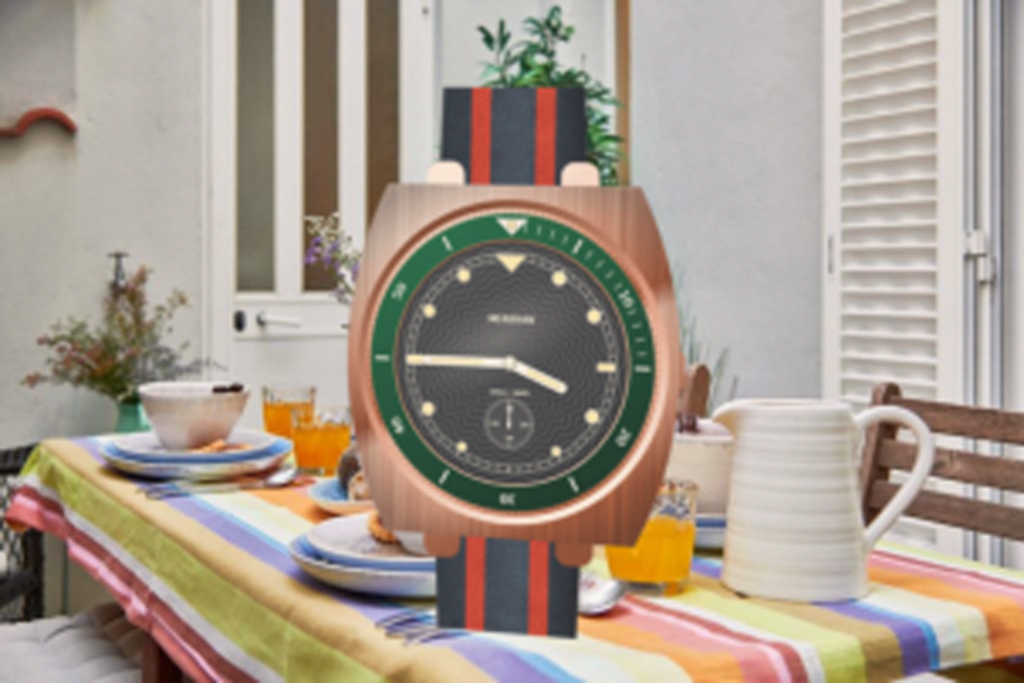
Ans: 3:45
